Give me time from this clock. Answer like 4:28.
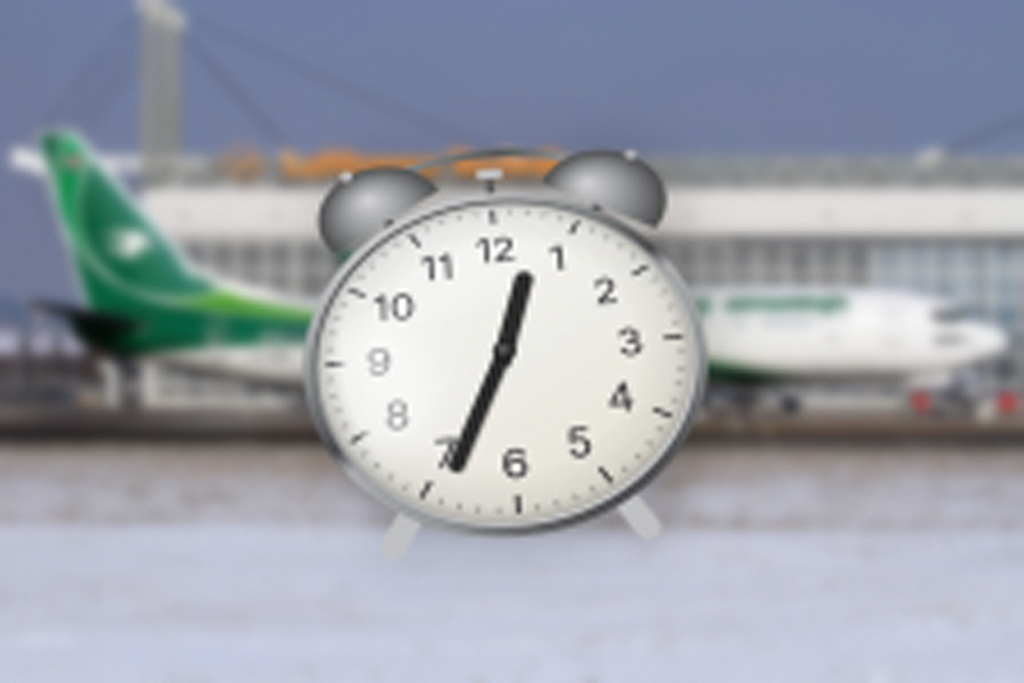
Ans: 12:34
